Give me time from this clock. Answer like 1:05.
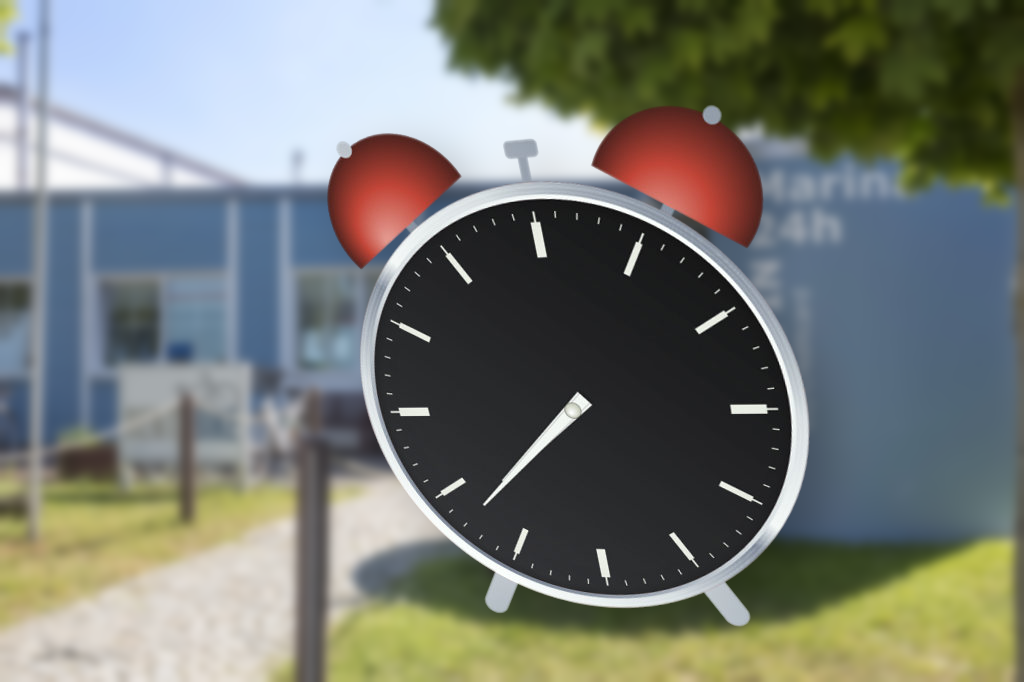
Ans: 7:38
